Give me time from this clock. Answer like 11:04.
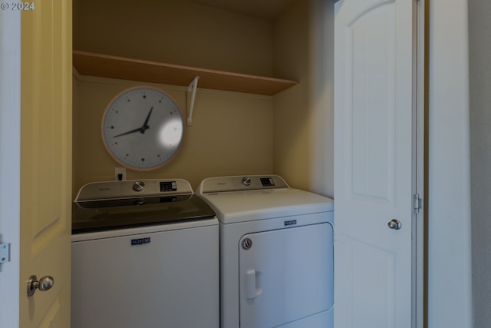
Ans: 12:42
